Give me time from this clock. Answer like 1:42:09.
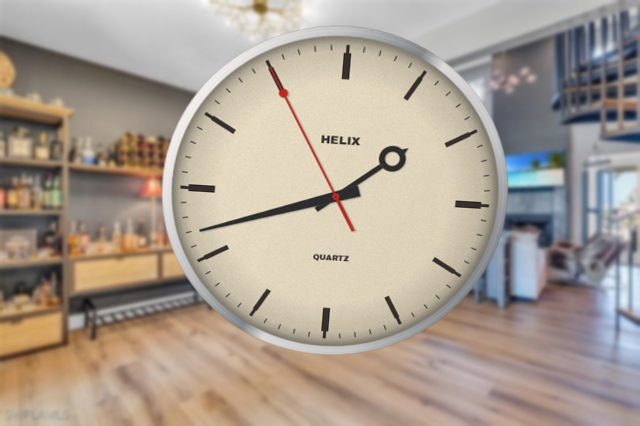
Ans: 1:41:55
